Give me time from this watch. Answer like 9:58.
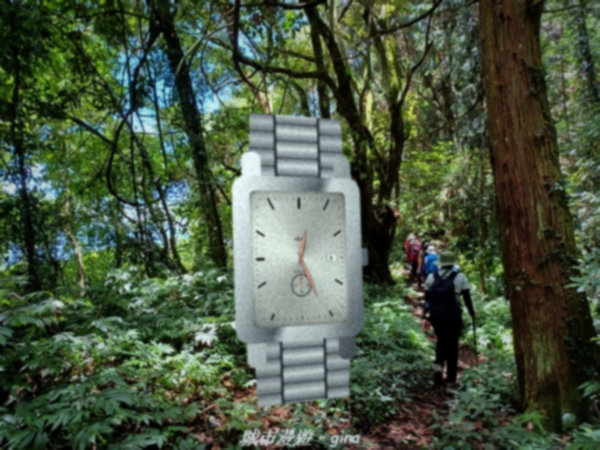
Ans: 12:26
